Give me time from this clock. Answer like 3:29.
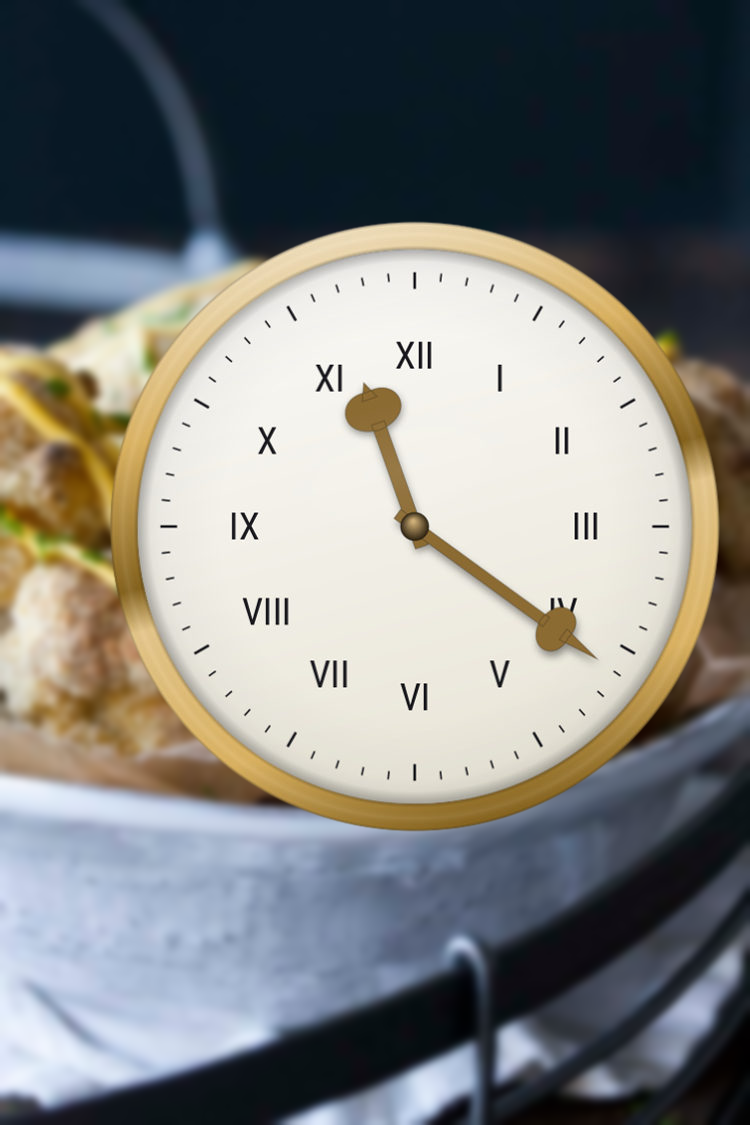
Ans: 11:21
